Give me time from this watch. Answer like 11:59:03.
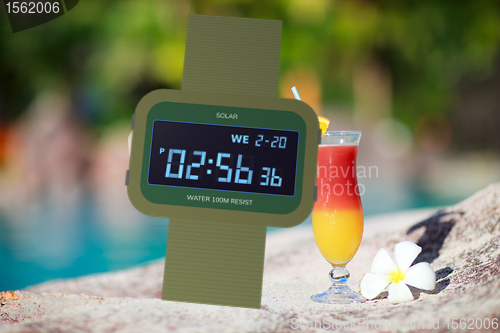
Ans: 2:56:36
